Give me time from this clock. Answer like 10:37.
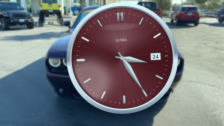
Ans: 3:25
